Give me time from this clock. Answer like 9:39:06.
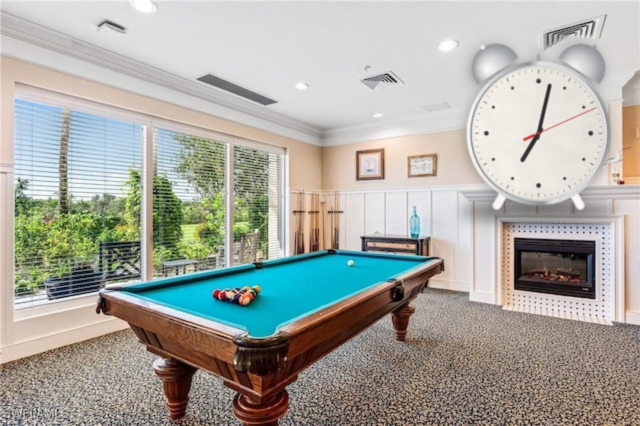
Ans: 7:02:11
